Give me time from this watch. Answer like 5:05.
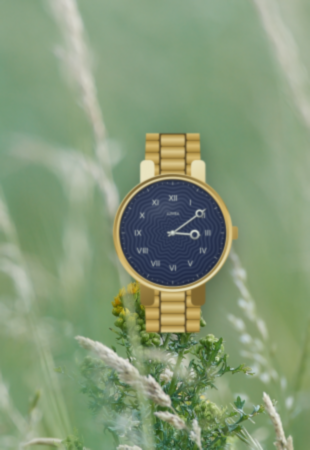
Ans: 3:09
